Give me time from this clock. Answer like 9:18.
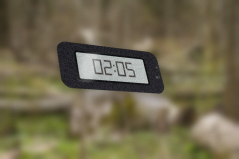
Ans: 2:05
